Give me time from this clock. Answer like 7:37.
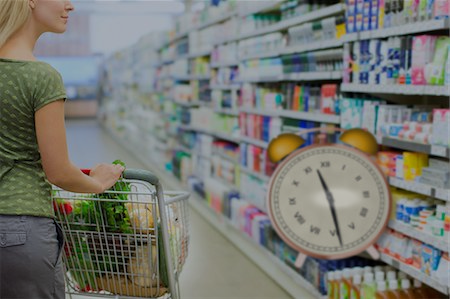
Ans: 11:29
